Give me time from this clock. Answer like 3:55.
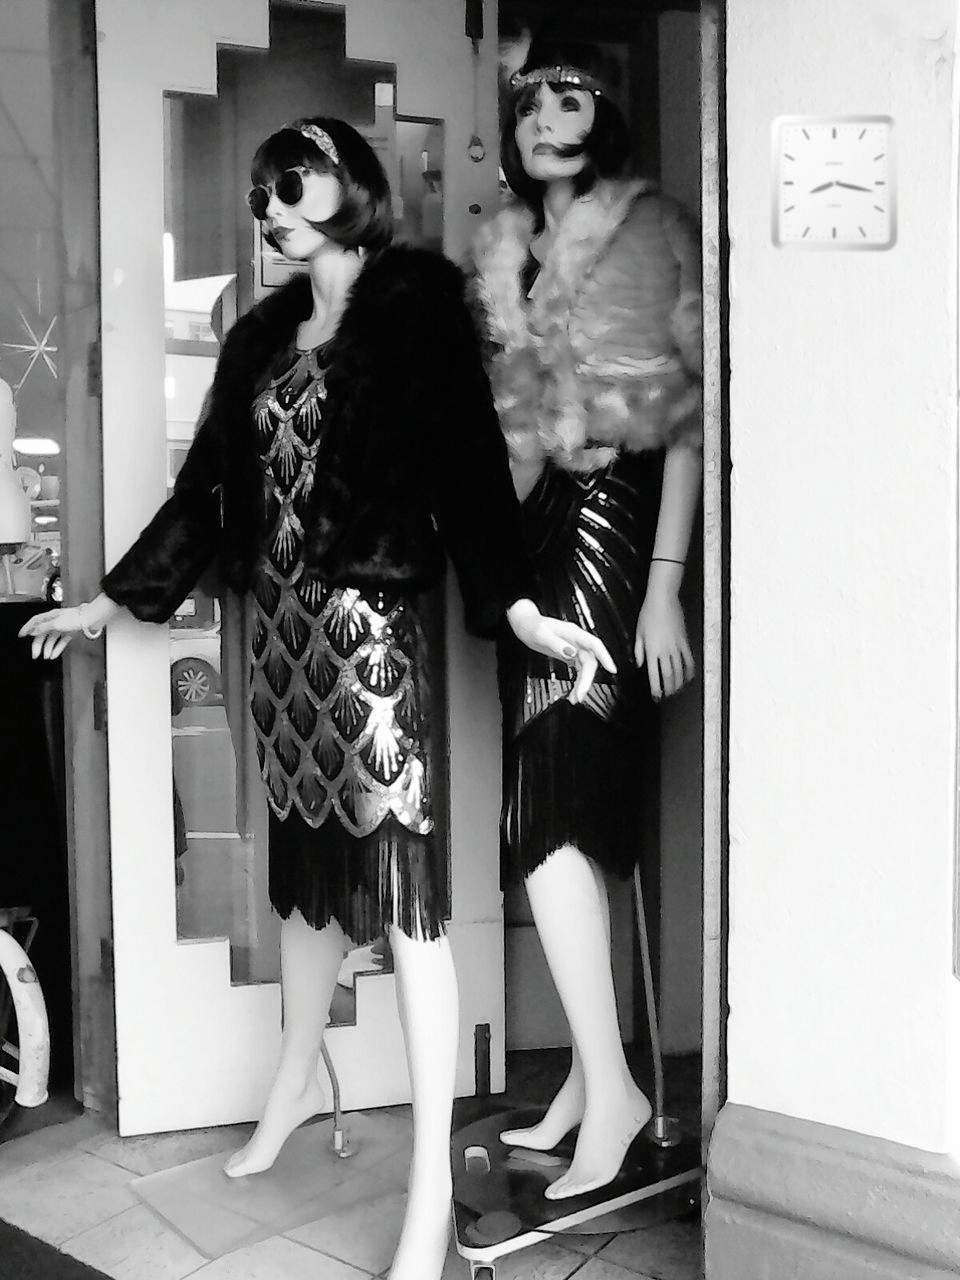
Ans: 8:17
